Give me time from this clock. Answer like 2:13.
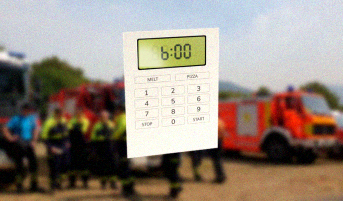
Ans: 6:00
